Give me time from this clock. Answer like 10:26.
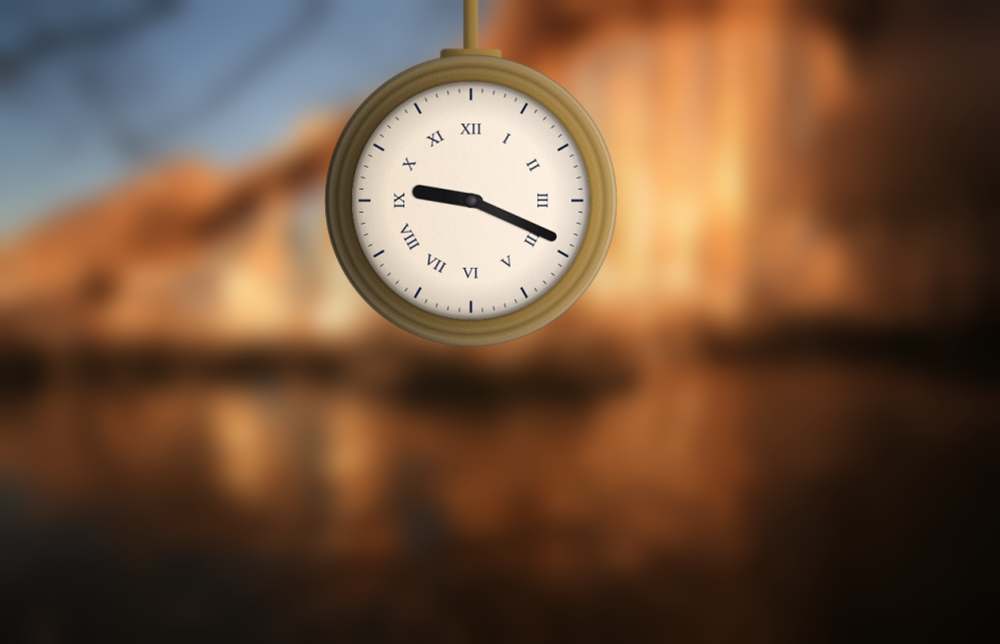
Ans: 9:19
